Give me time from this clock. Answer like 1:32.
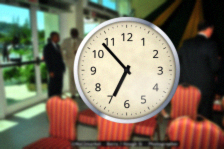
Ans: 6:53
